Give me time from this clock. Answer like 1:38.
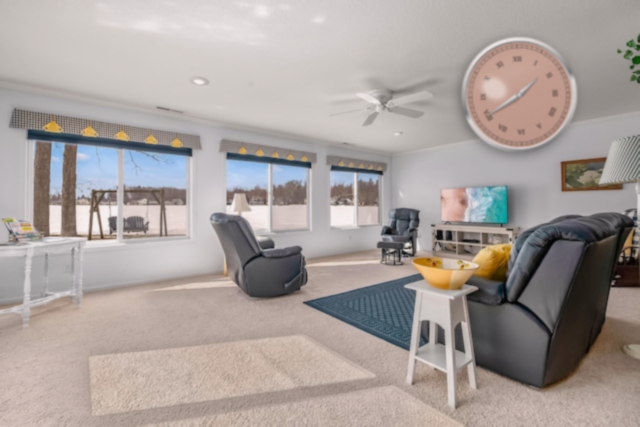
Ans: 1:40
